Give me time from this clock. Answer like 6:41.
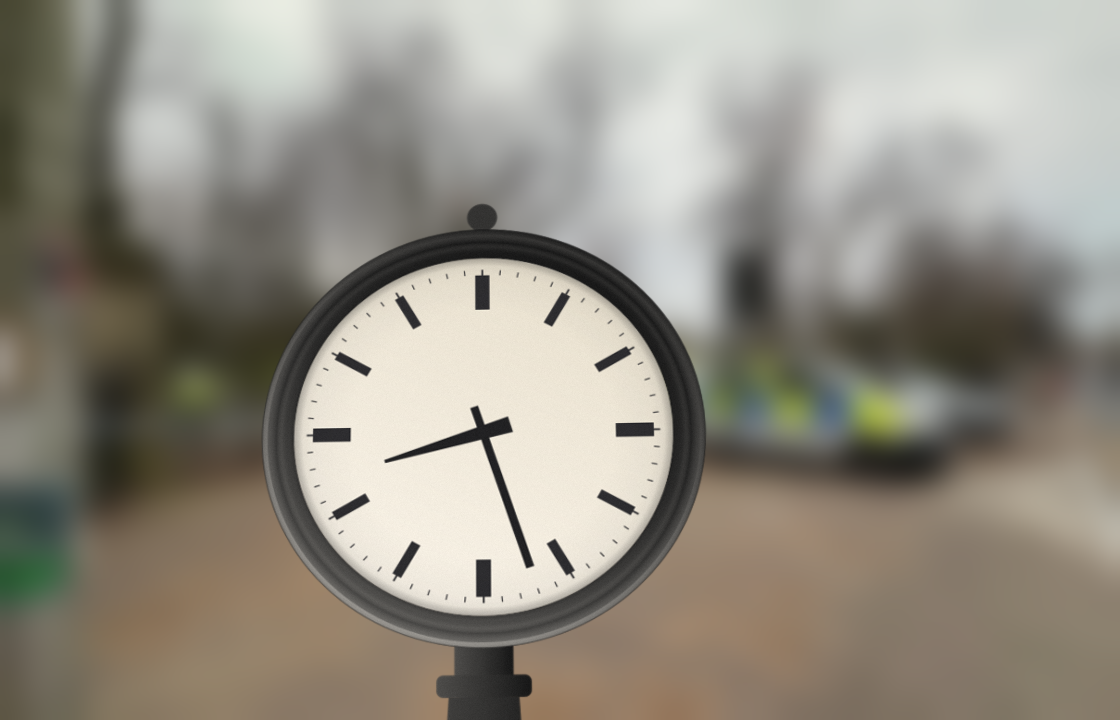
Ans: 8:27
